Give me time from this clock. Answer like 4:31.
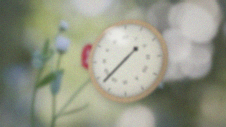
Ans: 1:38
